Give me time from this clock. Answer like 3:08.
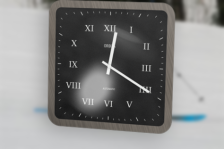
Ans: 12:20
